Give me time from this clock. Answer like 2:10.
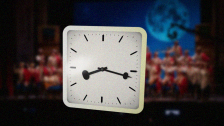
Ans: 8:17
